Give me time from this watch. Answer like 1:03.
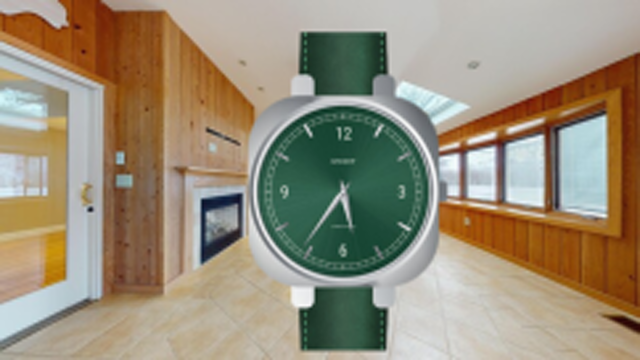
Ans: 5:36
